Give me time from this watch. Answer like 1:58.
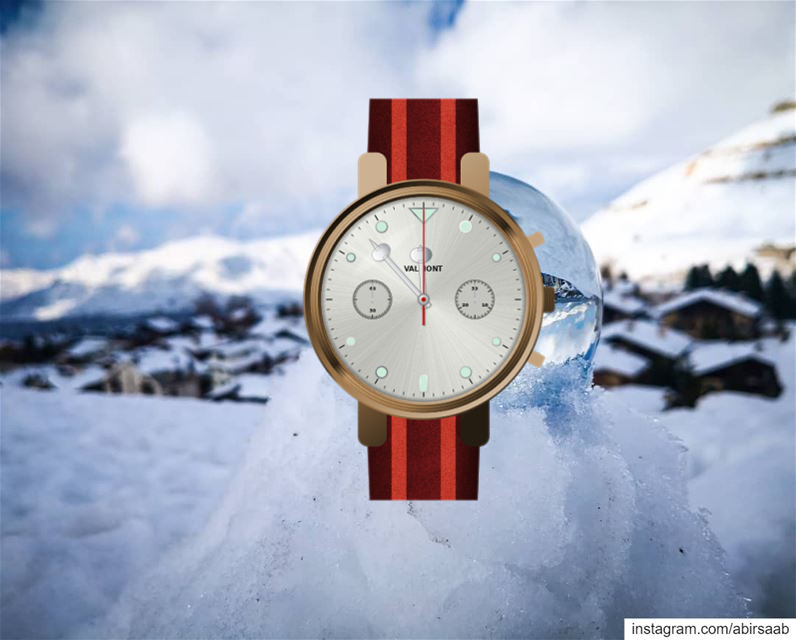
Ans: 11:53
